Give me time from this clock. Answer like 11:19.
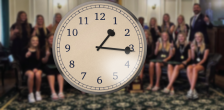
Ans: 1:16
